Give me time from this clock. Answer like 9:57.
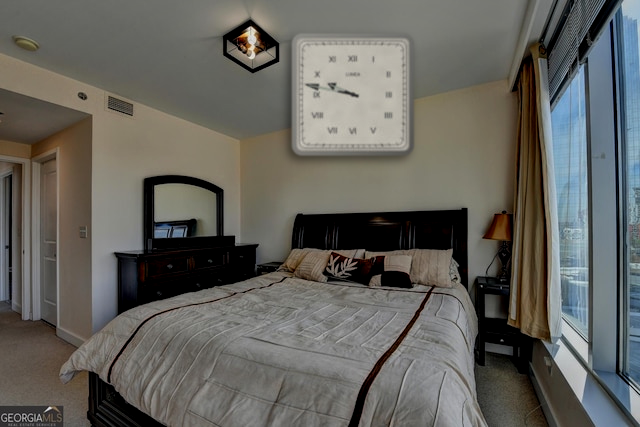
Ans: 9:47
